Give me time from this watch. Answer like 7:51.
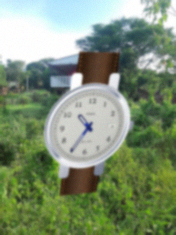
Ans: 10:35
